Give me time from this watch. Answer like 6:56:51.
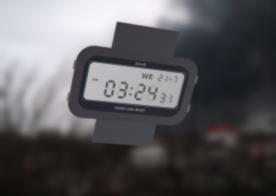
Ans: 3:24:31
